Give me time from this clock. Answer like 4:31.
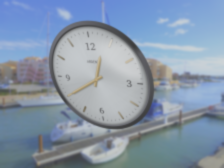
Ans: 12:40
